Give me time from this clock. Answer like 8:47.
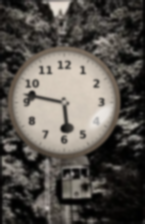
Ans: 5:47
